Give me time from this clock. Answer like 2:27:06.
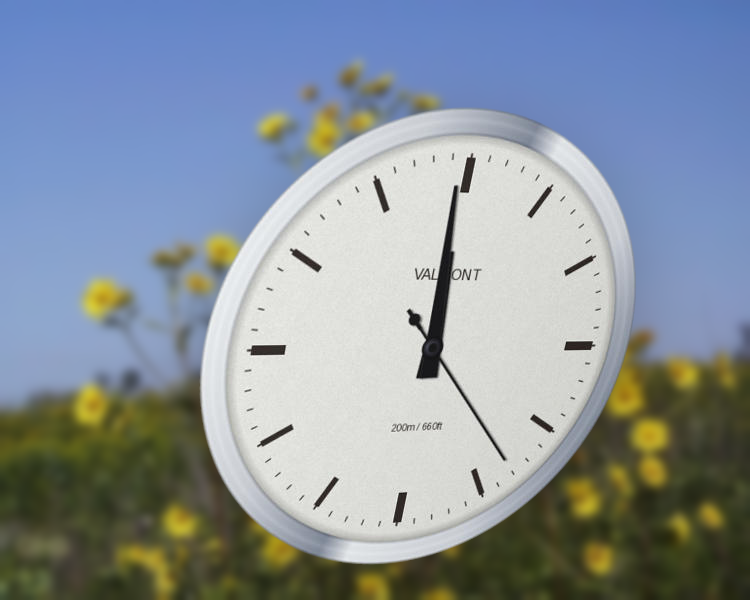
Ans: 11:59:23
